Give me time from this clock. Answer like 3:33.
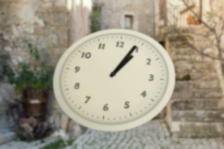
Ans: 1:04
